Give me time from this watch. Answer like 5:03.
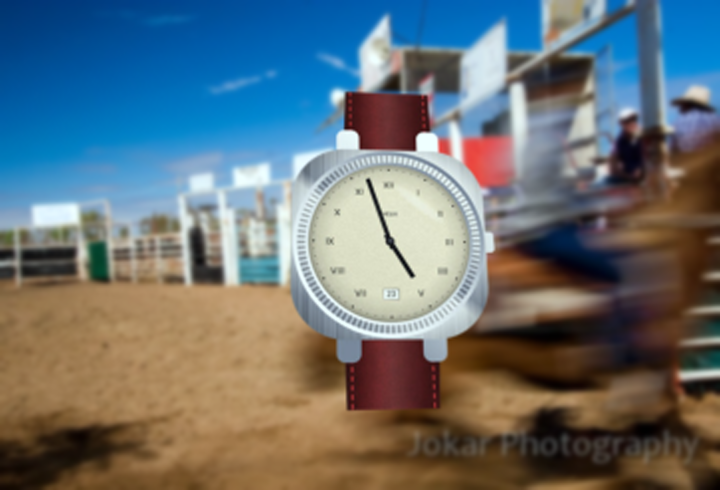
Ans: 4:57
